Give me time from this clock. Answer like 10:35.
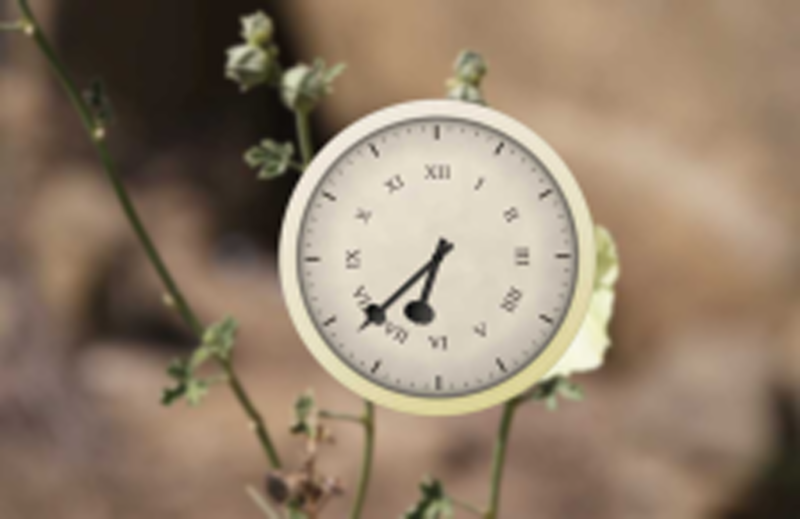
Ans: 6:38
